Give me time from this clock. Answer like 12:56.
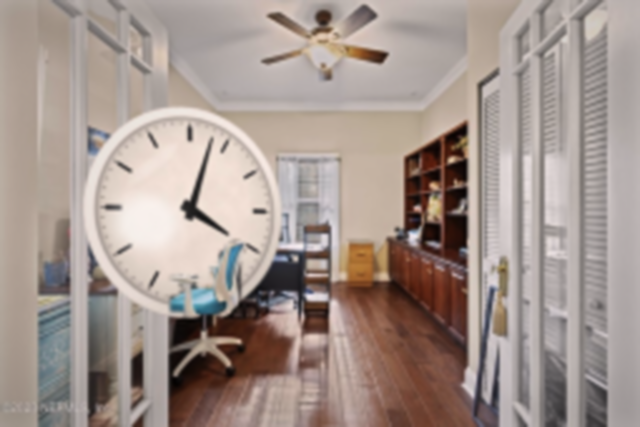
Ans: 4:03
